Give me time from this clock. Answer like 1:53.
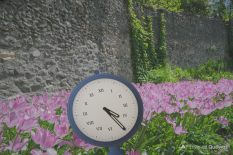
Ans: 4:25
